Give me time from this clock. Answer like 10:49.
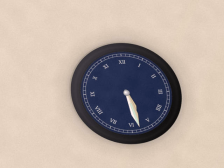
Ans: 5:28
